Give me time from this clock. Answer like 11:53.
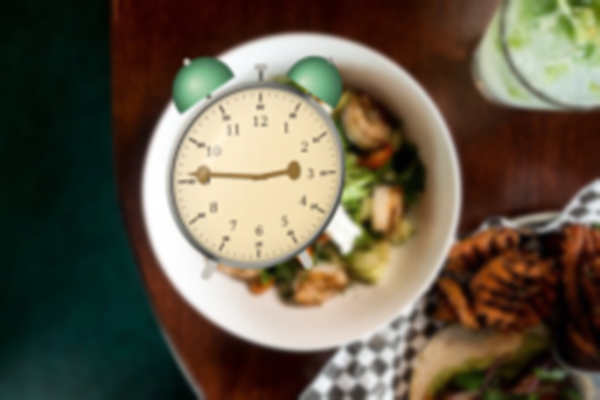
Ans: 2:46
